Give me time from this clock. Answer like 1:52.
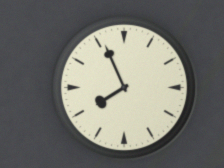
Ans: 7:56
